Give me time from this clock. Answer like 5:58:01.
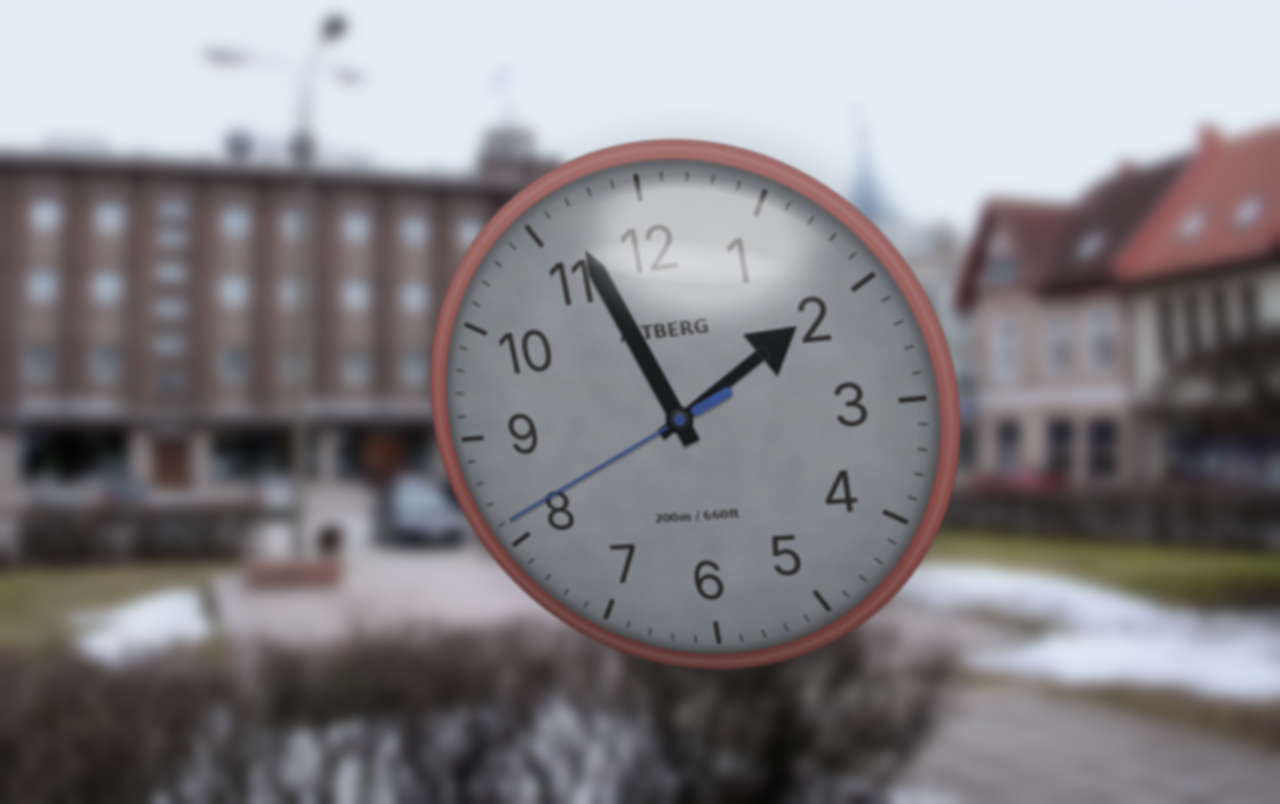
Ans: 1:56:41
